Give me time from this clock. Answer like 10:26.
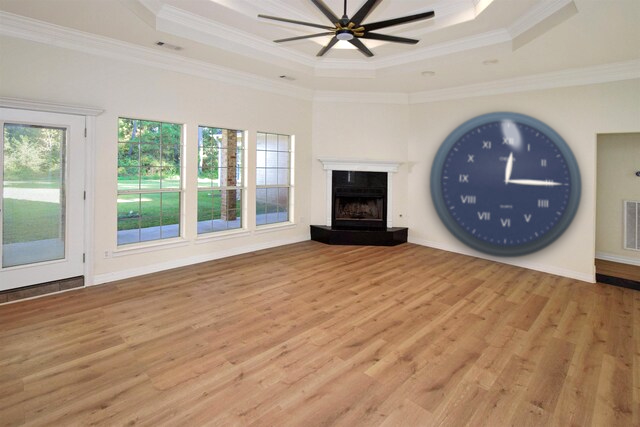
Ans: 12:15
